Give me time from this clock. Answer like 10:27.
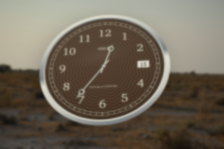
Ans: 12:36
